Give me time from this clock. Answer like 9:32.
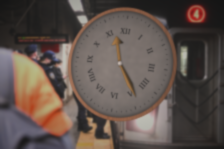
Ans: 11:24
